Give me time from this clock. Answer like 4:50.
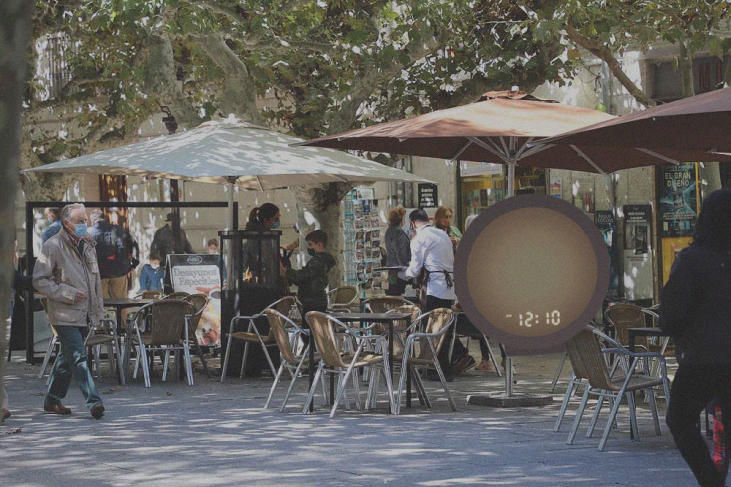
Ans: 12:10
